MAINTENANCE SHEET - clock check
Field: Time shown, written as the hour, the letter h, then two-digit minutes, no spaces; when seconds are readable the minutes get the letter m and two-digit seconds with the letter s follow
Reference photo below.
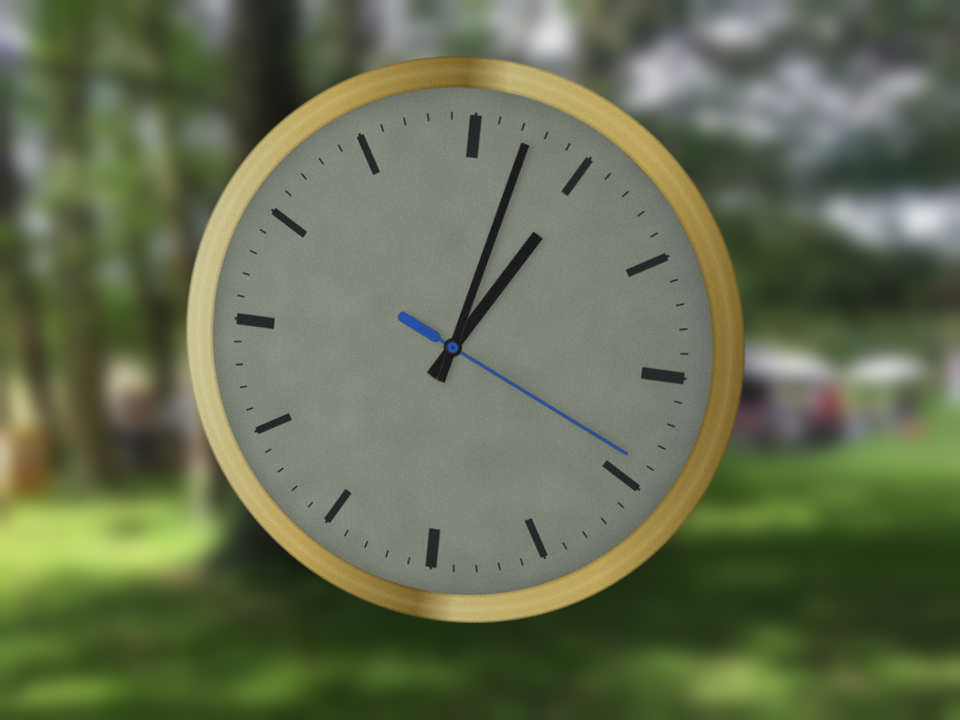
1h02m19s
